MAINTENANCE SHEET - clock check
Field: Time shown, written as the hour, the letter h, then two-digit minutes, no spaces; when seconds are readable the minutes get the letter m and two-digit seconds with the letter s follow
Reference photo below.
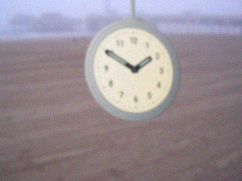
1h50
